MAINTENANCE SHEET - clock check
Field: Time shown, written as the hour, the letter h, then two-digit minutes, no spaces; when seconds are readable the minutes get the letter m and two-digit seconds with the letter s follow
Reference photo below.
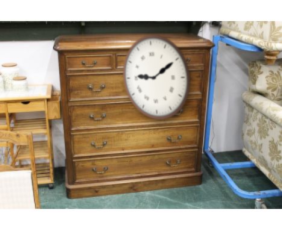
9h10
